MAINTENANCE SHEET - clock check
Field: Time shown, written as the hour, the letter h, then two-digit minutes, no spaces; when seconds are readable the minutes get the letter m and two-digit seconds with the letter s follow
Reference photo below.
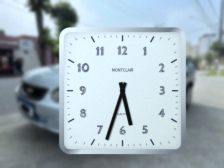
5h33
